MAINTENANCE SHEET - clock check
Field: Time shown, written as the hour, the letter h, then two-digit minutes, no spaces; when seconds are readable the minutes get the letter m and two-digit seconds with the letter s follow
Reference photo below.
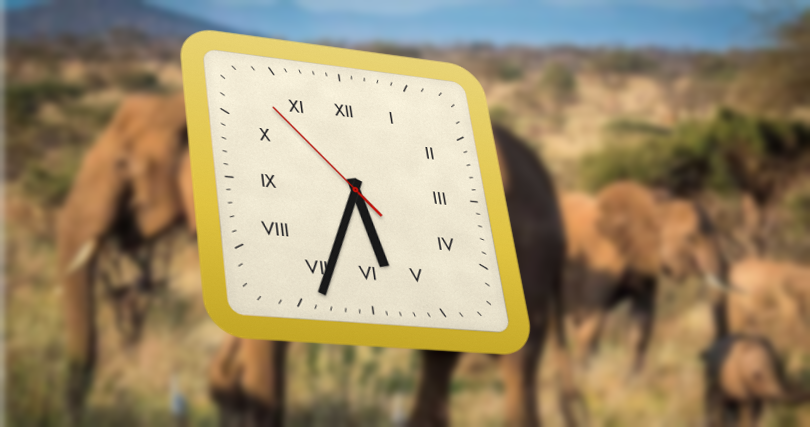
5h33m53s
